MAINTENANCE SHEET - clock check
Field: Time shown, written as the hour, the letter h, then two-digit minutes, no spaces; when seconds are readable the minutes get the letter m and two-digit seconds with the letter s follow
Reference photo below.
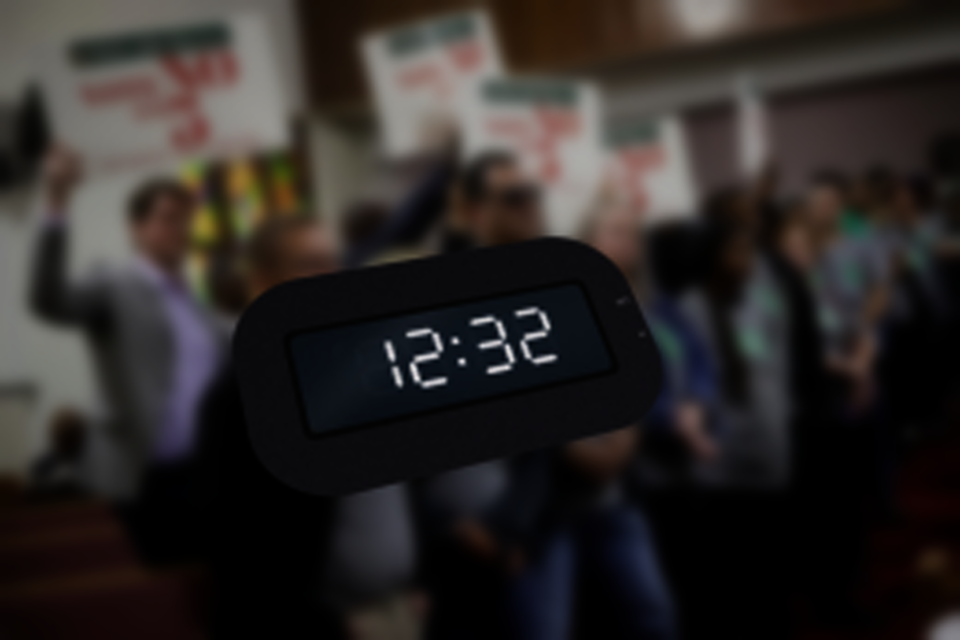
12h32
